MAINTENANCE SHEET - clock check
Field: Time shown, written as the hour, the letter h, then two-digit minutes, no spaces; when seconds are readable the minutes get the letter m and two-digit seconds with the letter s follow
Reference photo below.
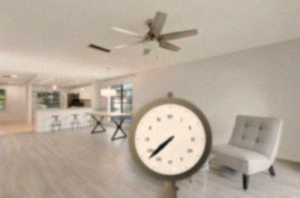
7h38
